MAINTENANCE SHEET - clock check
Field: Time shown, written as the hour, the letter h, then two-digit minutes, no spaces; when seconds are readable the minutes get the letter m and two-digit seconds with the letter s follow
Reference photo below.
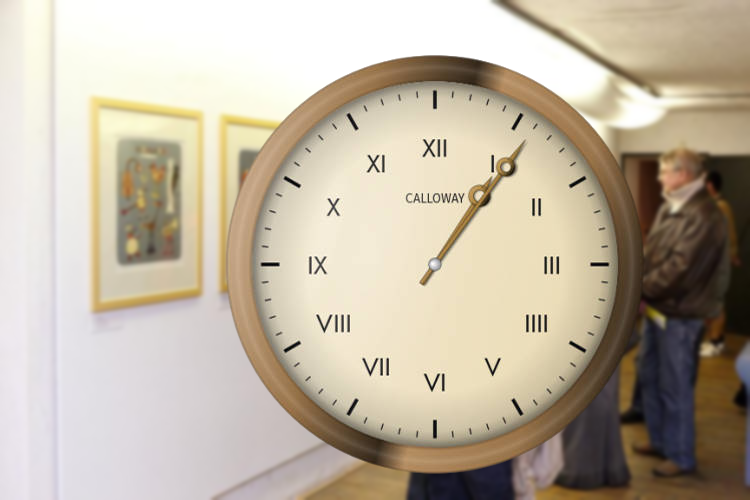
1h06
